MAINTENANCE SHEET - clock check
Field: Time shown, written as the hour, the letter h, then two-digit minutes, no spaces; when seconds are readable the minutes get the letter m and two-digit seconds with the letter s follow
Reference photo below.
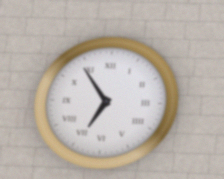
6h54
